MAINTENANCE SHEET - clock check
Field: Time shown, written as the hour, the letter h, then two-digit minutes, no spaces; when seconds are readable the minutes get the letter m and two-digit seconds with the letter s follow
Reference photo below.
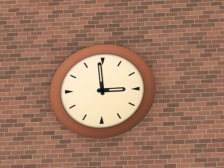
2h59
